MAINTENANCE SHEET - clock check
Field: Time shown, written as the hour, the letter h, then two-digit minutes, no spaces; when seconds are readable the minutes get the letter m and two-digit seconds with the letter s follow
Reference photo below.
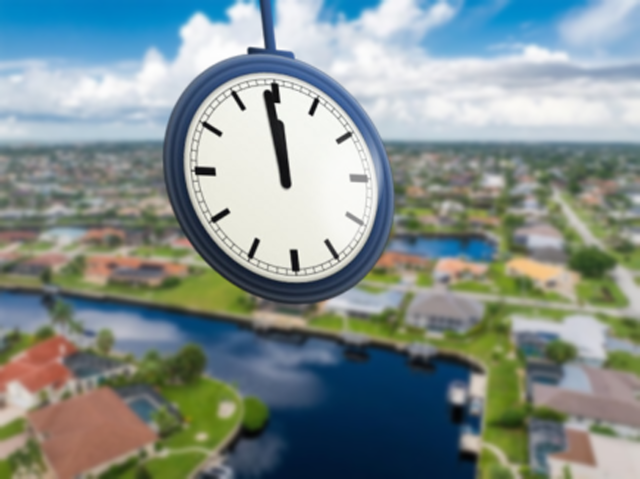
11h59
